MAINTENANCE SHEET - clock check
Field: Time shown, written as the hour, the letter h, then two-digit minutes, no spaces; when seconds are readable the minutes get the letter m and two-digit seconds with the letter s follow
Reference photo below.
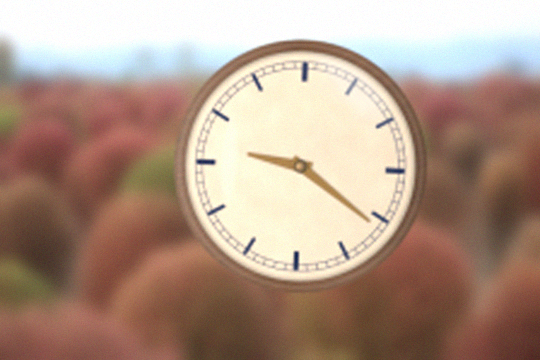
9h21
